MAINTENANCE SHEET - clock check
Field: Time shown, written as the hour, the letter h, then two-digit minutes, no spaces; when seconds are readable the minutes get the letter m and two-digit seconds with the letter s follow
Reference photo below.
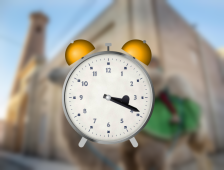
3h19
